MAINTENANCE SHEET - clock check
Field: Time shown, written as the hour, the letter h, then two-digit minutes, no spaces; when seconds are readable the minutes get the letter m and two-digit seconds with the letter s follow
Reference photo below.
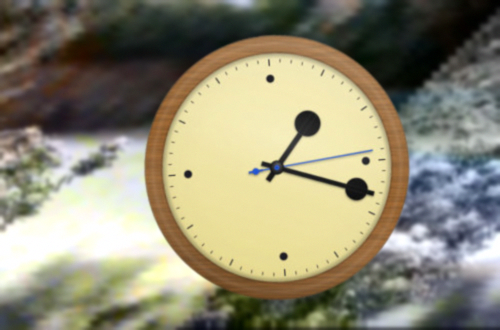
1h18m14s
